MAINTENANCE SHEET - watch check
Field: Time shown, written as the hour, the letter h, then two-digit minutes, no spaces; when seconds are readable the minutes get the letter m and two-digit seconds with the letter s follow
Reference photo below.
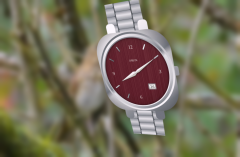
8h10
